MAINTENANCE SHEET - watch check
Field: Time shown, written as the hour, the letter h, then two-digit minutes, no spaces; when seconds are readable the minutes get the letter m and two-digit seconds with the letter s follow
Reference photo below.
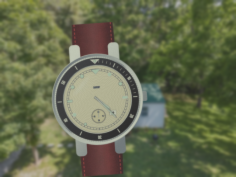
4h23
